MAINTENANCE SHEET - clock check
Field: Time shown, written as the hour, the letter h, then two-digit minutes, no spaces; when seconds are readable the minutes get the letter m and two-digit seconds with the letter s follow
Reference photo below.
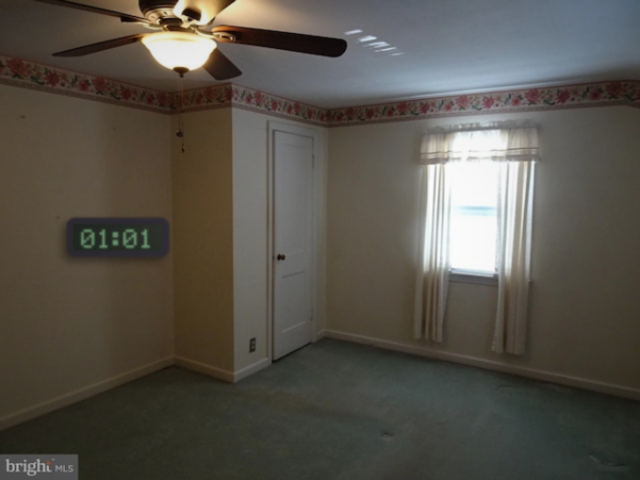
1h01
